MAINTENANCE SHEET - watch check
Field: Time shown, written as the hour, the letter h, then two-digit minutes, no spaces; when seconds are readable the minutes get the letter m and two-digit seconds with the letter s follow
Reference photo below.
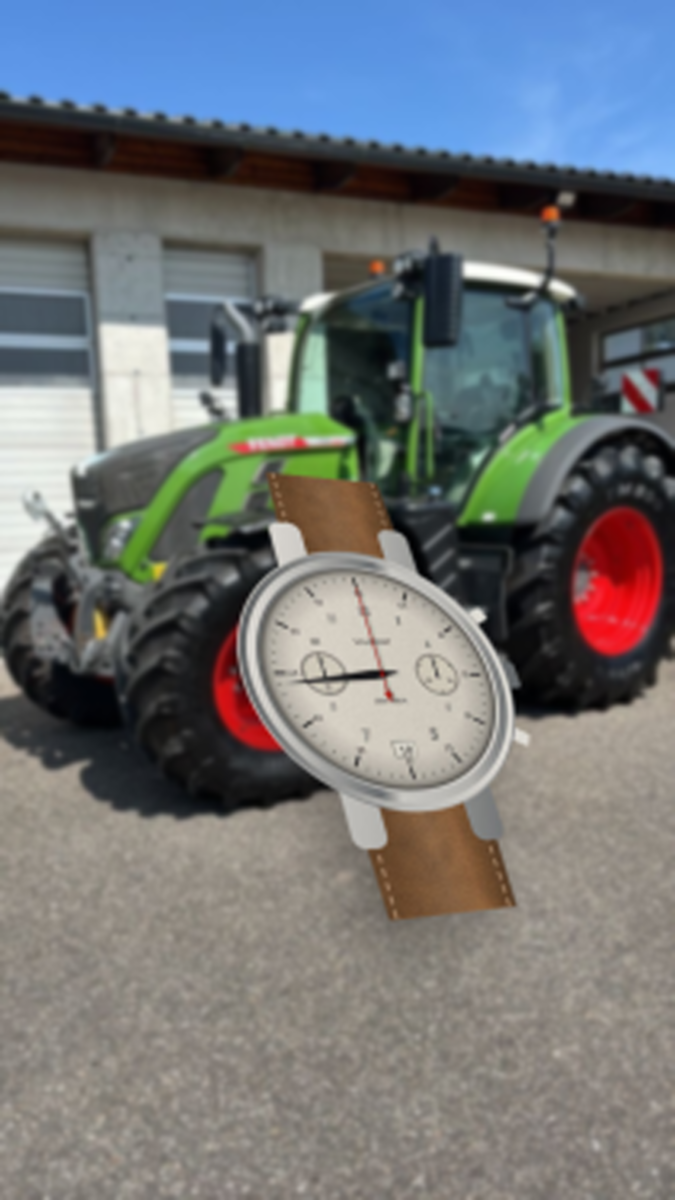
8h44
